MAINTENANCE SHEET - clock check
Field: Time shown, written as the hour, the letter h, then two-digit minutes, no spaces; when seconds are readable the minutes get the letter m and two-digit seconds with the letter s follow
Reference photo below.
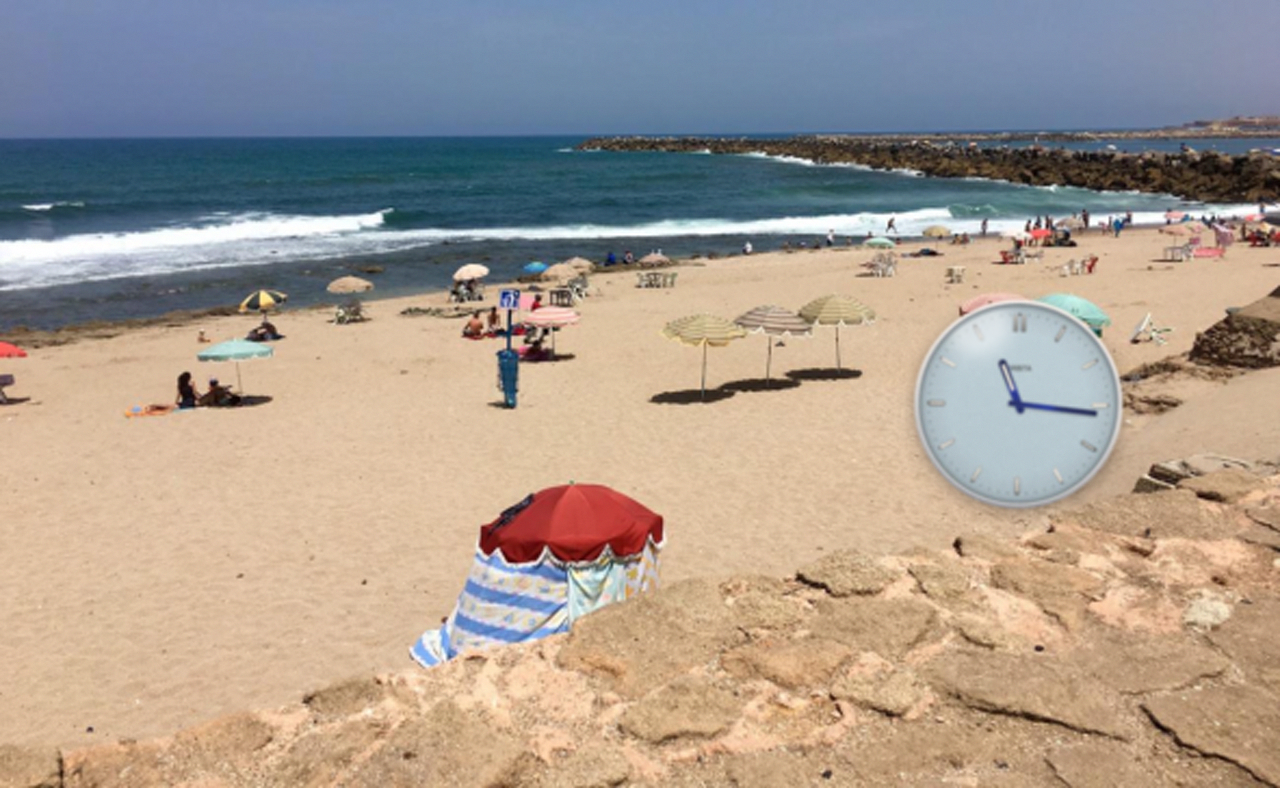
11h16
